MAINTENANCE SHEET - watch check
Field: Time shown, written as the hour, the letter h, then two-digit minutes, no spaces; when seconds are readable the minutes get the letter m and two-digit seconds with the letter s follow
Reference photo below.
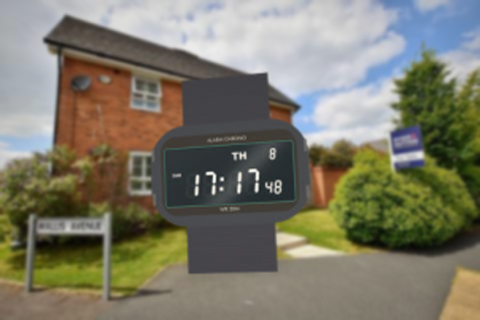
17h17m48s
